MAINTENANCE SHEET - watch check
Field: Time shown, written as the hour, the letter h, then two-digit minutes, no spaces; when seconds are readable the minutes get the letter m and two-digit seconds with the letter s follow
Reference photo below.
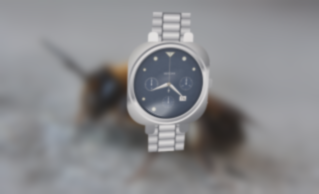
8h22
